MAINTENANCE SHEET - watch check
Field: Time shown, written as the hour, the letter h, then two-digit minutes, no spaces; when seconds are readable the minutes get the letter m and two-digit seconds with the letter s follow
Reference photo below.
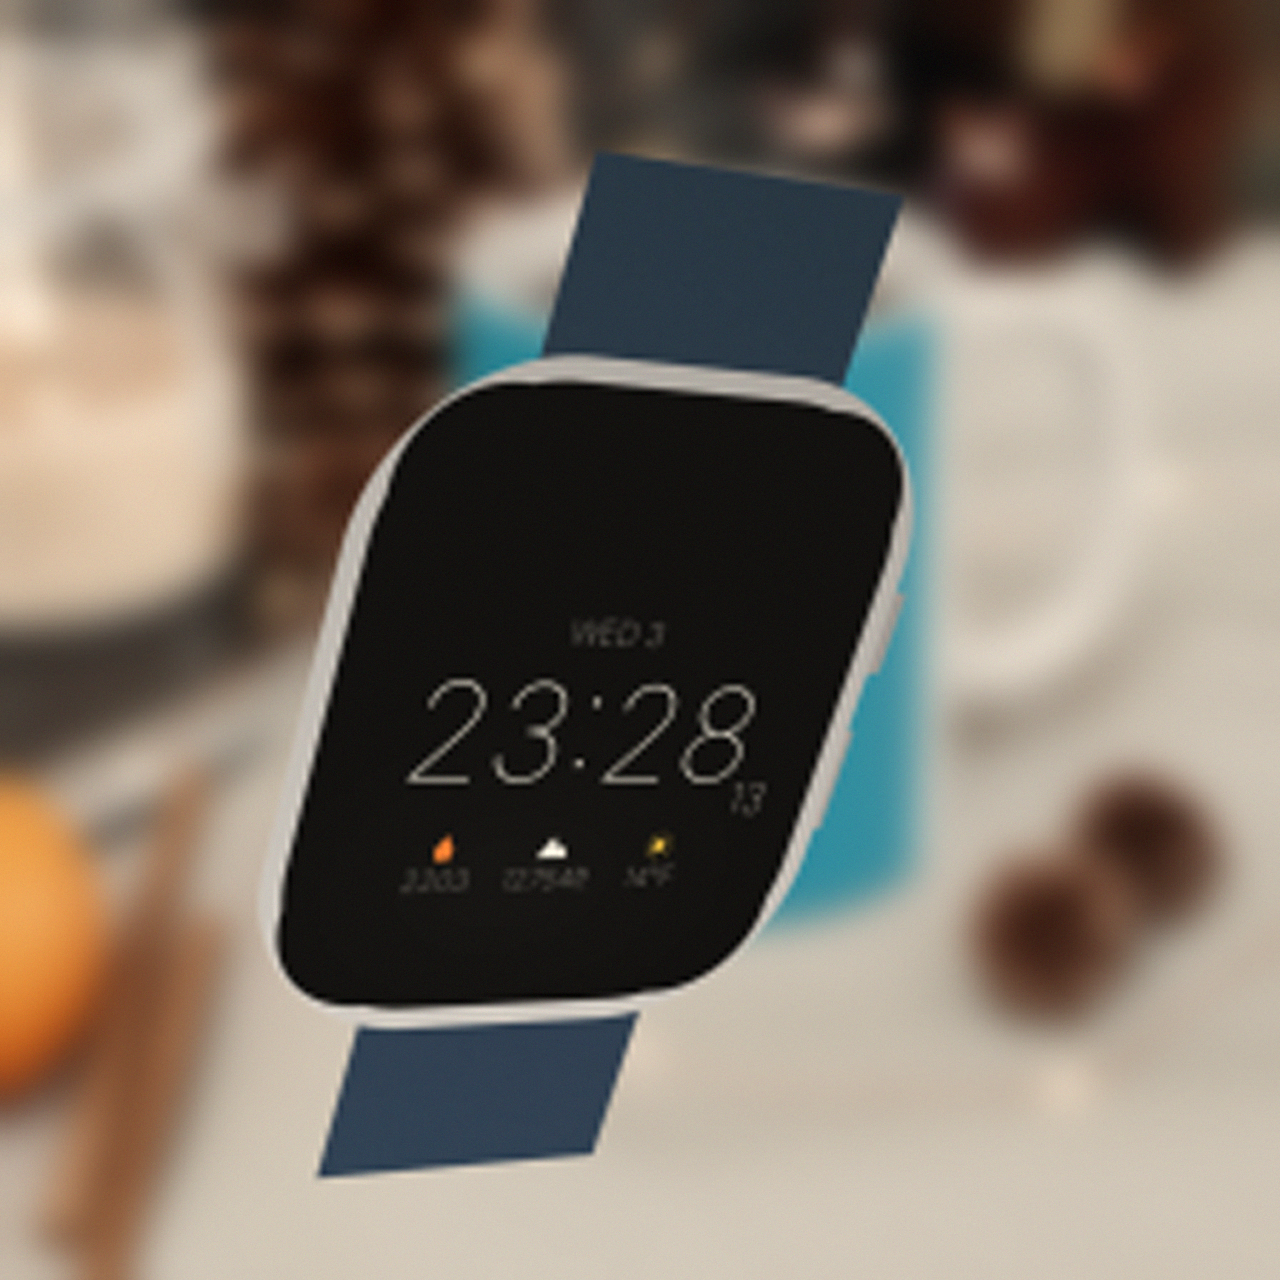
23h28m13s
